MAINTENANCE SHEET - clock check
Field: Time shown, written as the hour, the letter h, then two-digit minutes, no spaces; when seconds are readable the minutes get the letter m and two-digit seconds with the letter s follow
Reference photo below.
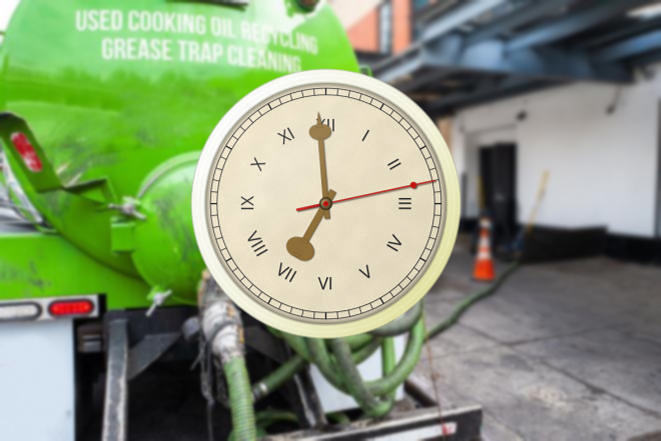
6h59m13s
